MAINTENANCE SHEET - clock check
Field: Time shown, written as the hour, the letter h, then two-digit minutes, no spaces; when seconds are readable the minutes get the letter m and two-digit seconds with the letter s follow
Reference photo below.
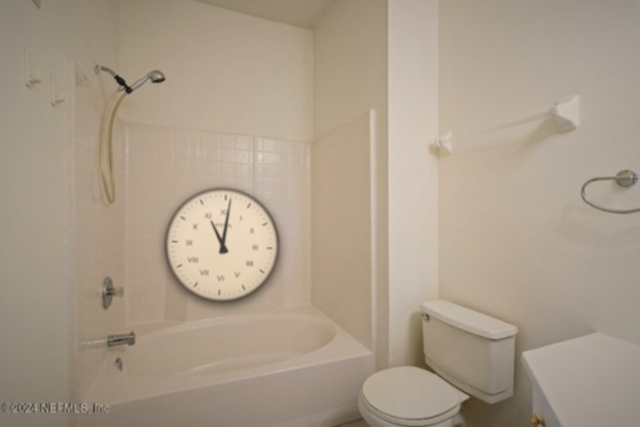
11h01
